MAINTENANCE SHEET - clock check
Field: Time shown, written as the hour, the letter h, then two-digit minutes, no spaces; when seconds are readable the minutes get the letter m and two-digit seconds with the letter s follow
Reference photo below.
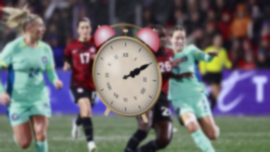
2h10
